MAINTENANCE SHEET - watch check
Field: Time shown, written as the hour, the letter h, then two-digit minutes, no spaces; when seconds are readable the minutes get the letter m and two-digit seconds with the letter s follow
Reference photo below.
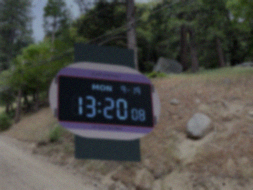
13h20m08s
